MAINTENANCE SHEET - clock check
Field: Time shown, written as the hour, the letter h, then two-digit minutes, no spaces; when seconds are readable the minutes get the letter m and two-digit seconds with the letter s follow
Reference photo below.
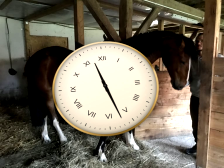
11h27
